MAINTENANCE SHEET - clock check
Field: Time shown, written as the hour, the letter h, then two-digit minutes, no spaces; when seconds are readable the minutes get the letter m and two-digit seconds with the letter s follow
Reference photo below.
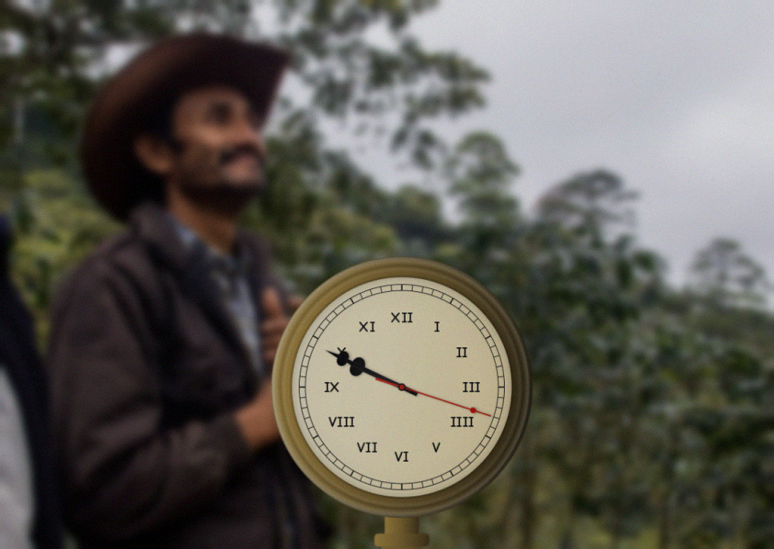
9h49m18s
